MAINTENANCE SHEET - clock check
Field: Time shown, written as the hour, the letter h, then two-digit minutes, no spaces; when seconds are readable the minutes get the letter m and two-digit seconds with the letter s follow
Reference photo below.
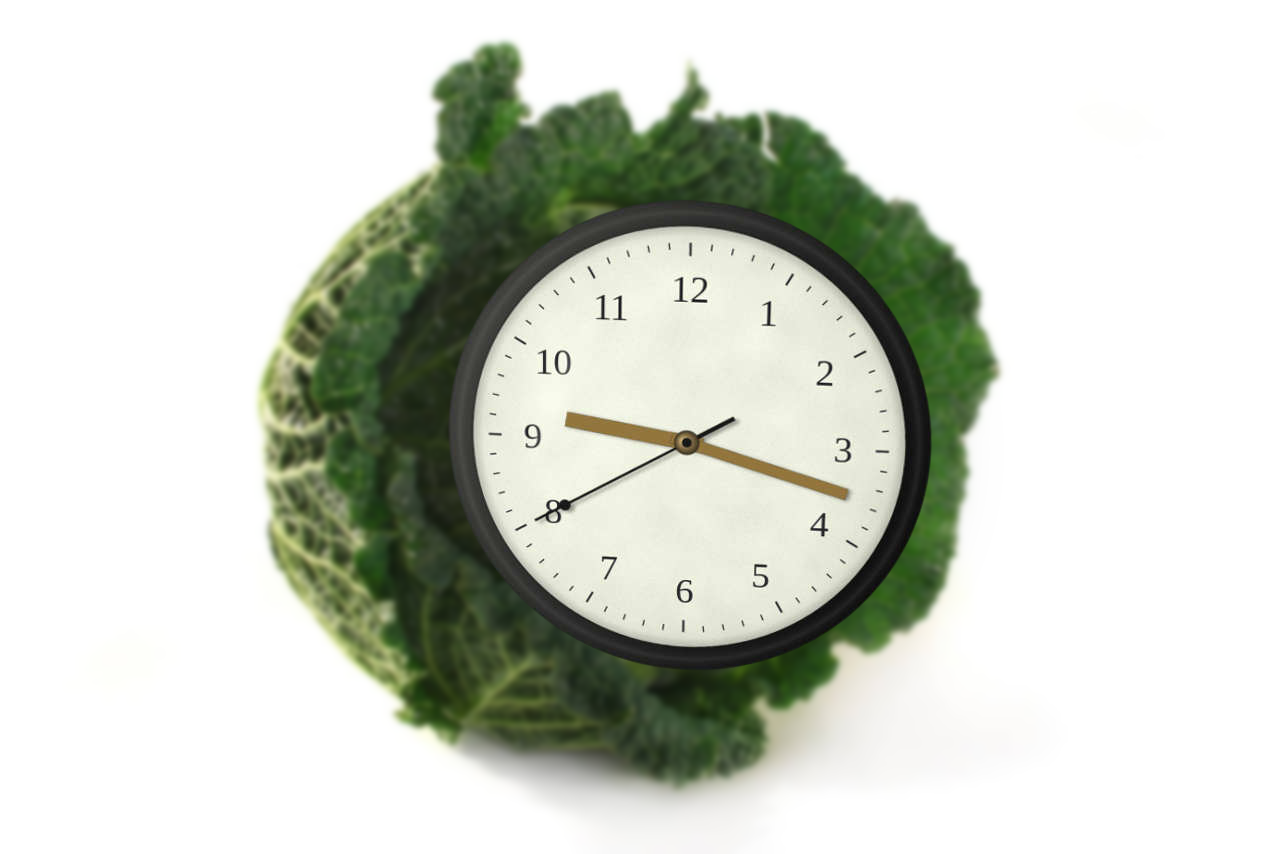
9h17m40s
